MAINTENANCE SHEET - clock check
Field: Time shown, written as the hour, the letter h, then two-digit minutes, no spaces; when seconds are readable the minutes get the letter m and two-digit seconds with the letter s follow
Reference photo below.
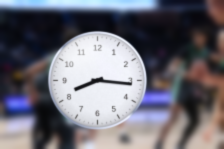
8h16
